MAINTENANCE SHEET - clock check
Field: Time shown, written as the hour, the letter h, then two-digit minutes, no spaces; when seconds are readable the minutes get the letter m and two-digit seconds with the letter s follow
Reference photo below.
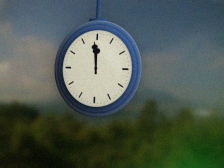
11h59
